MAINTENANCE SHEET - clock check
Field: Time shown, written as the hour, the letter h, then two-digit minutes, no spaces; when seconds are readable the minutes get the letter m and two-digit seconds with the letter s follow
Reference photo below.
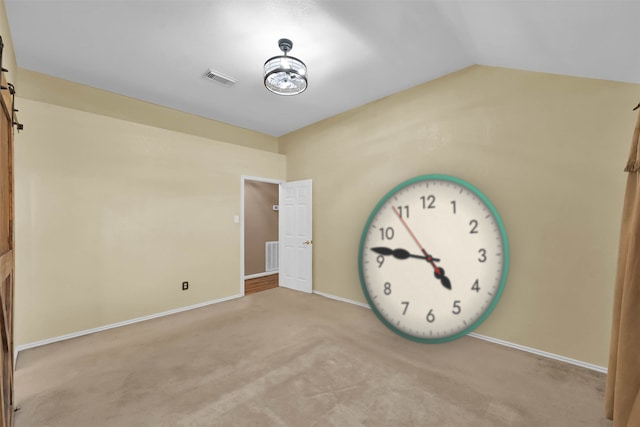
4h46m54s
